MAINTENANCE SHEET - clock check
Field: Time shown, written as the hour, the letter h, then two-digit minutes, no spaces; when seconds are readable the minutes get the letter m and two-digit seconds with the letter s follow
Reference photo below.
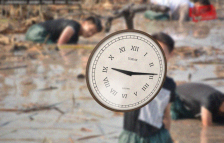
9h14
